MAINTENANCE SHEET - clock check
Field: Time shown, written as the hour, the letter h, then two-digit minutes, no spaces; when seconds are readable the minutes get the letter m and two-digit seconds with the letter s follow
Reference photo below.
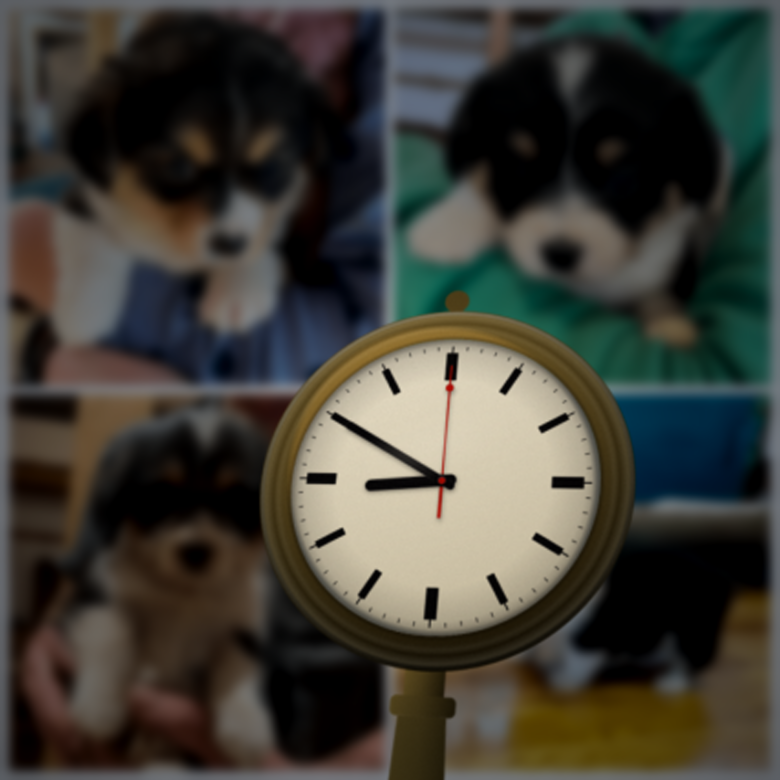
8h50m00s
